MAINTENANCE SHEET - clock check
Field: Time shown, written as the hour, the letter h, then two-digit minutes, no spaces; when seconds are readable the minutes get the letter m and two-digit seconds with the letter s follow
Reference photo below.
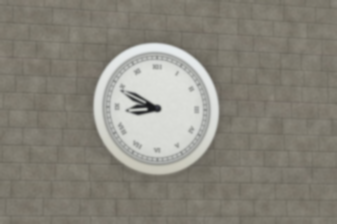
8h49
